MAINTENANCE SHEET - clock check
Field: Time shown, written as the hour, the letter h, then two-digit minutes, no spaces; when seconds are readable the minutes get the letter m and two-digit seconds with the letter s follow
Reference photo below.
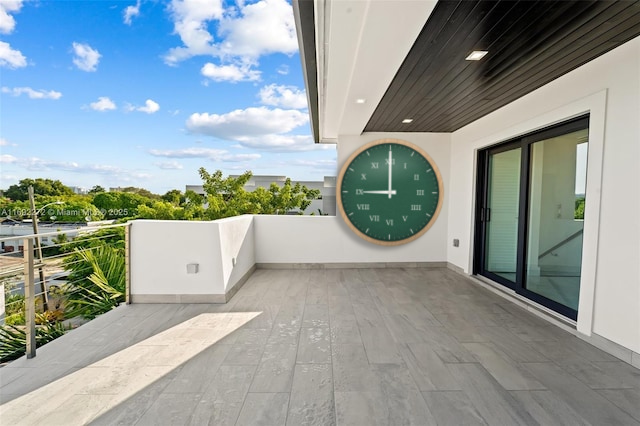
9h00
